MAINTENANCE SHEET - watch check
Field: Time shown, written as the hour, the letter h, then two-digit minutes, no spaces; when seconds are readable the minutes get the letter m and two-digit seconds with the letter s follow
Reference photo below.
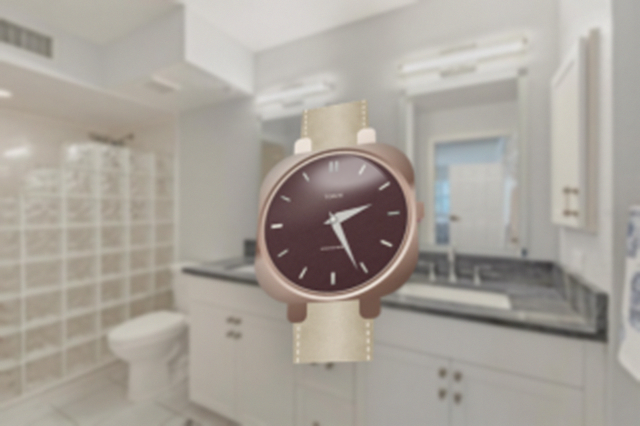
2h26
